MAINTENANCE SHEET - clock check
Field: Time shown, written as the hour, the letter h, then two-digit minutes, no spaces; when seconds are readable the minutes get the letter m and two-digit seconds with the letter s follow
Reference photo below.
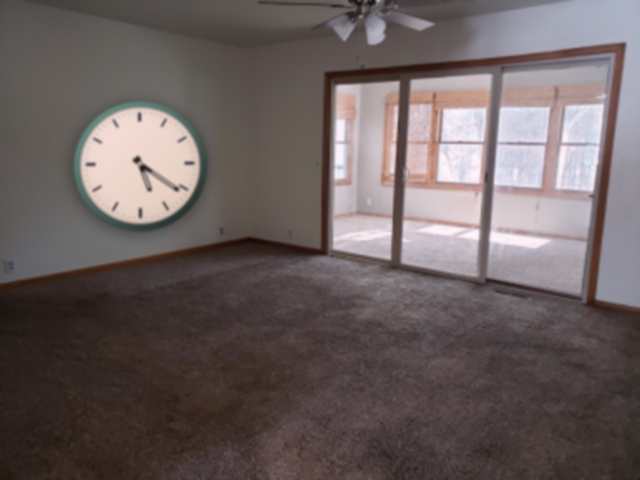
5h21
